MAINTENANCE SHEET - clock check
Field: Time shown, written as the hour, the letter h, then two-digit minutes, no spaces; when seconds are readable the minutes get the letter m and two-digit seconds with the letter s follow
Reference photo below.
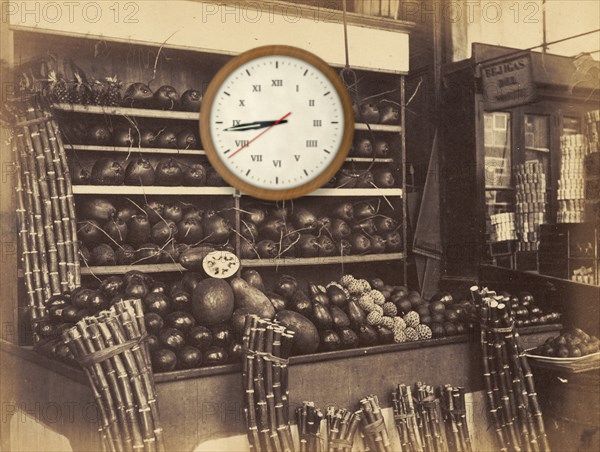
8h43m39s
